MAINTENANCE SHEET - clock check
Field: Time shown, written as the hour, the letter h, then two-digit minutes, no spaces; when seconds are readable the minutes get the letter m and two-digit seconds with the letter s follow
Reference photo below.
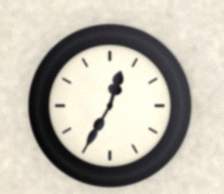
12h35
